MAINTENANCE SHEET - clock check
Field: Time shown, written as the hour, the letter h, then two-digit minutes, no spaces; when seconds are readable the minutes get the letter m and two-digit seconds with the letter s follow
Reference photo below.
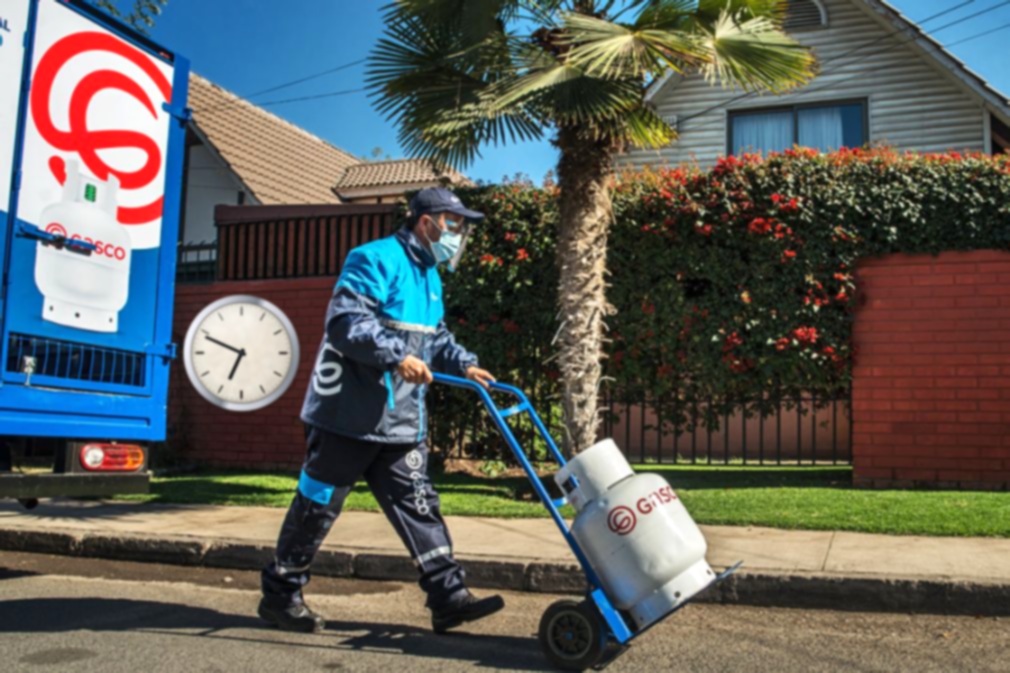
6h49
